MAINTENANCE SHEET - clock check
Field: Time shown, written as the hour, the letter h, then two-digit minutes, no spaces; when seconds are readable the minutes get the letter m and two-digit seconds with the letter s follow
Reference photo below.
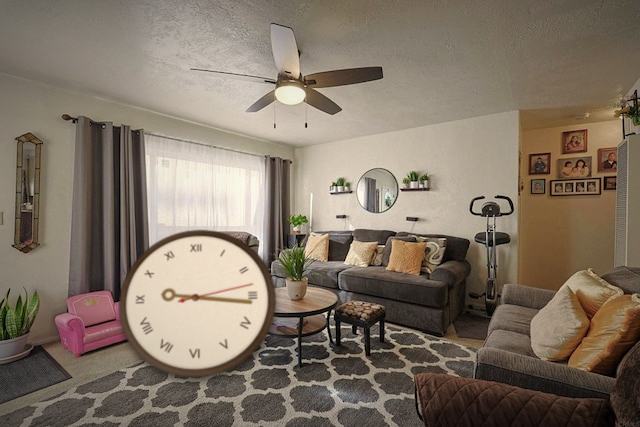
9h16m13s
